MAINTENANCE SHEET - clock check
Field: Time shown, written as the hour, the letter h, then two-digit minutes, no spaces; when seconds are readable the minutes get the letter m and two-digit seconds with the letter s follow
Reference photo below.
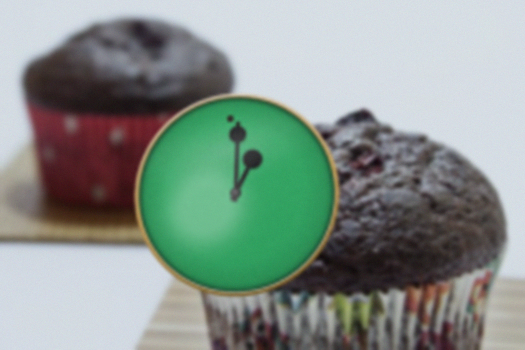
1h01
